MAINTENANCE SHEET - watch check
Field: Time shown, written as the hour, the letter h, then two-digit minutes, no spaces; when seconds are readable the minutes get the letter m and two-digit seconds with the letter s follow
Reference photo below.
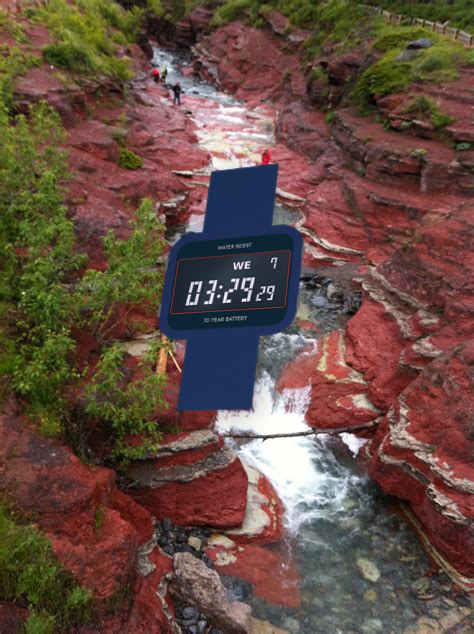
3h29m29s
